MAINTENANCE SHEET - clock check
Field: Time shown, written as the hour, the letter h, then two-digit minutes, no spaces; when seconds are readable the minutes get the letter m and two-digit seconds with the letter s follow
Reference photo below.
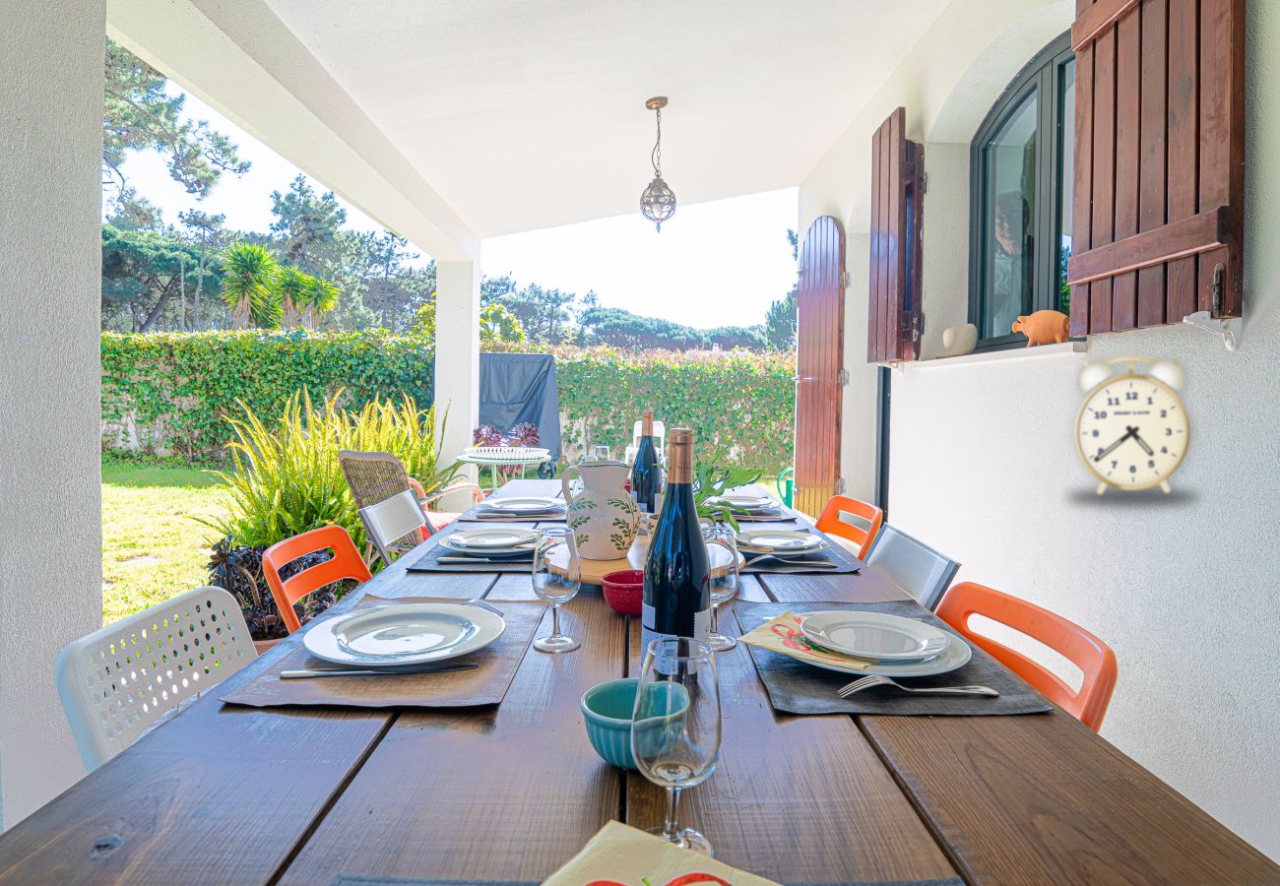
4h39
